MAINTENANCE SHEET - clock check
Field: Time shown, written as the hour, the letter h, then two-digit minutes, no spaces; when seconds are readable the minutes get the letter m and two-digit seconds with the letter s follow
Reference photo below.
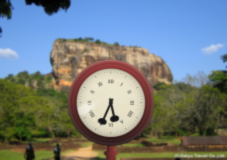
5h34
